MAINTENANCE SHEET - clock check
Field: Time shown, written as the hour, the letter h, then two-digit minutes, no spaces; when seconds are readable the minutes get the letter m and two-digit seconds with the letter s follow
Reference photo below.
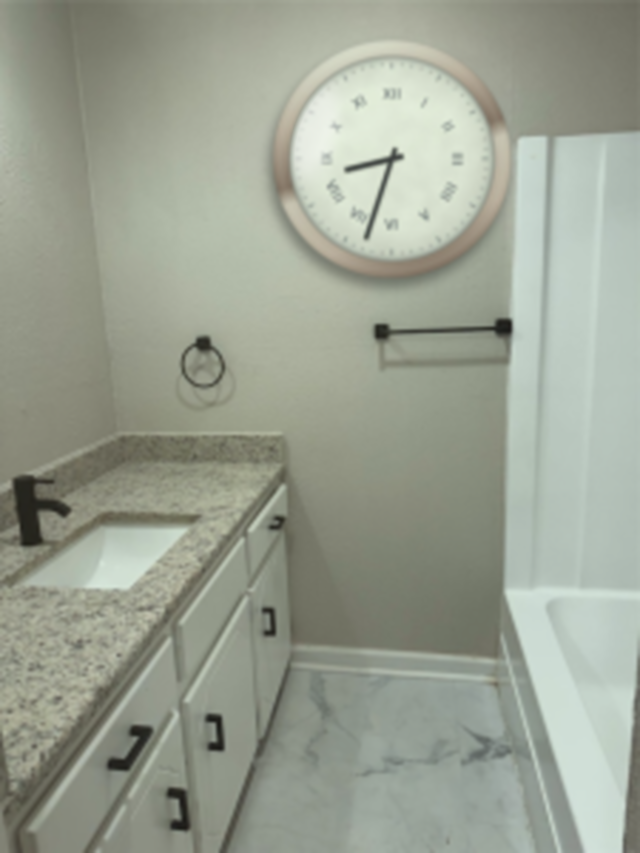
8h33
